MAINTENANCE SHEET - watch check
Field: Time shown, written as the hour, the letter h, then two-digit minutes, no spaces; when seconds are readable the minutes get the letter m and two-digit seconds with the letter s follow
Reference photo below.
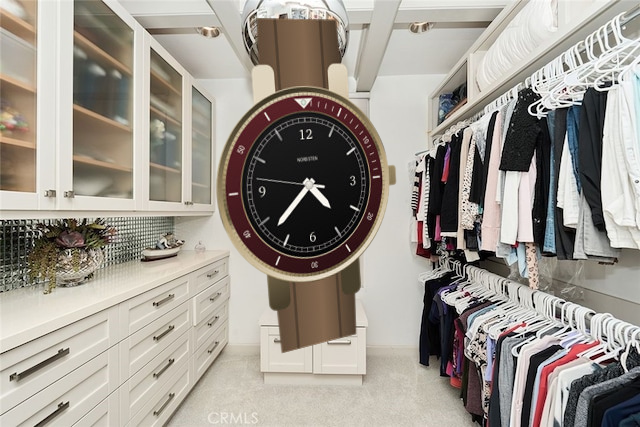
4h37m47s
